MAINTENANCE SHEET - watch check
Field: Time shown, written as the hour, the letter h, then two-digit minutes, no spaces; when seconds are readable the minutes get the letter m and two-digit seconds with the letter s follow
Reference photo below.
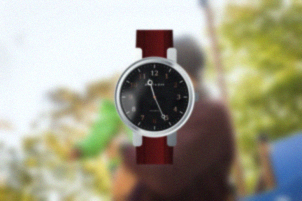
11h26
